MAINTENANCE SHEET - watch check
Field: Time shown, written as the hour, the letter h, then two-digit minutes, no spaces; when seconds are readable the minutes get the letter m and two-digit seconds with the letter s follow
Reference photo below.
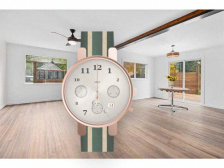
6h26
